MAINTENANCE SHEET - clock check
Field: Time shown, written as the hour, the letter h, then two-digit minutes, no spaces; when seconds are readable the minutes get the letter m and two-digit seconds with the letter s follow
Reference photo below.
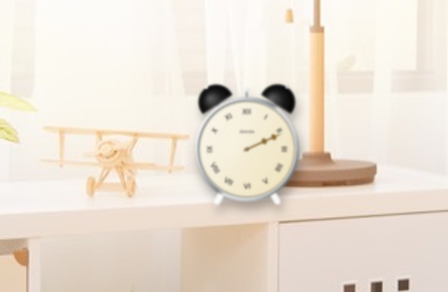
2h11
